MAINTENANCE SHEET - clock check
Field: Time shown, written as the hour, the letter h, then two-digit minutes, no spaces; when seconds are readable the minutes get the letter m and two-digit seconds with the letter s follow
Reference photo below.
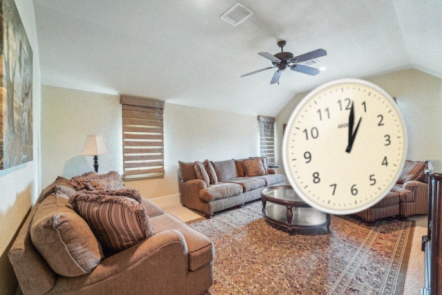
1h02
